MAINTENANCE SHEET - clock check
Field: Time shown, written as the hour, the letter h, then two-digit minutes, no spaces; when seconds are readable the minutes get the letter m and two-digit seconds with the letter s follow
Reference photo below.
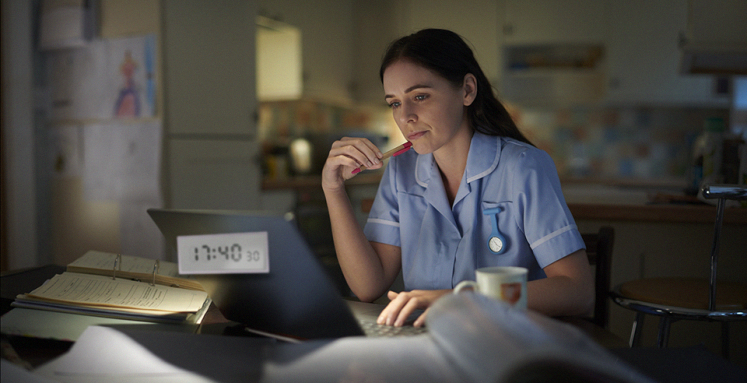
17h40
